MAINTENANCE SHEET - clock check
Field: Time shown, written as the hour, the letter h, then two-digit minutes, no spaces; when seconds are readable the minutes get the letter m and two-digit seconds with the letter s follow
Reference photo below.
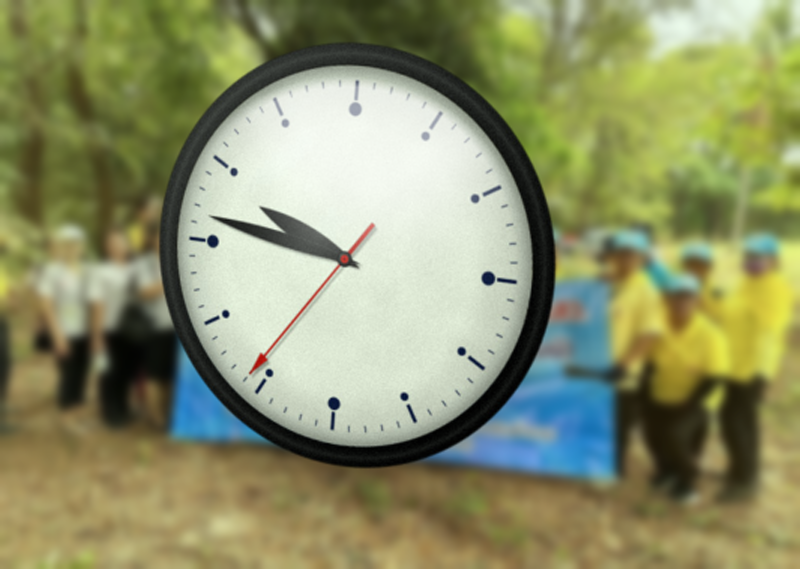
9h46m36s
